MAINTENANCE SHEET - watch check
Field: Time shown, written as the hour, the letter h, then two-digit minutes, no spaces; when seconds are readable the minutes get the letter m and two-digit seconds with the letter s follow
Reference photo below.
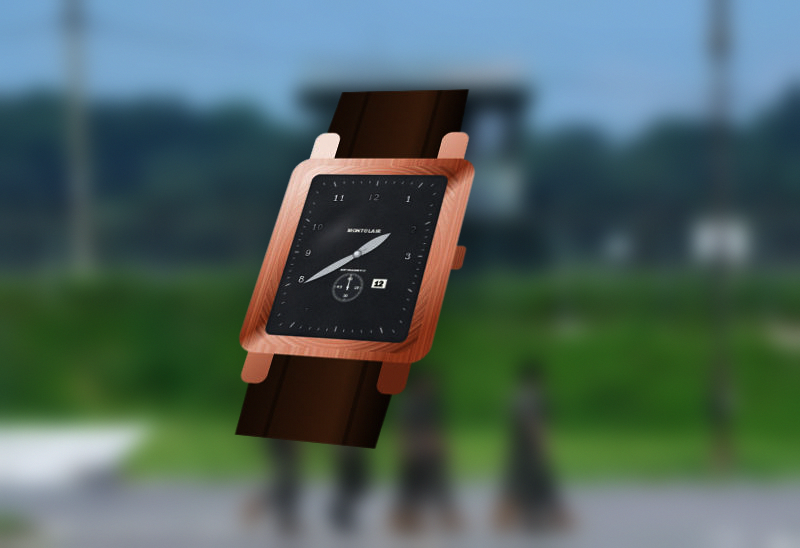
1h39
